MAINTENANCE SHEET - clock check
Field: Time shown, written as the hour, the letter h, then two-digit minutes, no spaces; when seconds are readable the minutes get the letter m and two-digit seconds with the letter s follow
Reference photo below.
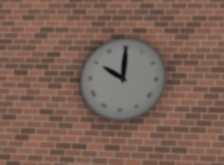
10h00
